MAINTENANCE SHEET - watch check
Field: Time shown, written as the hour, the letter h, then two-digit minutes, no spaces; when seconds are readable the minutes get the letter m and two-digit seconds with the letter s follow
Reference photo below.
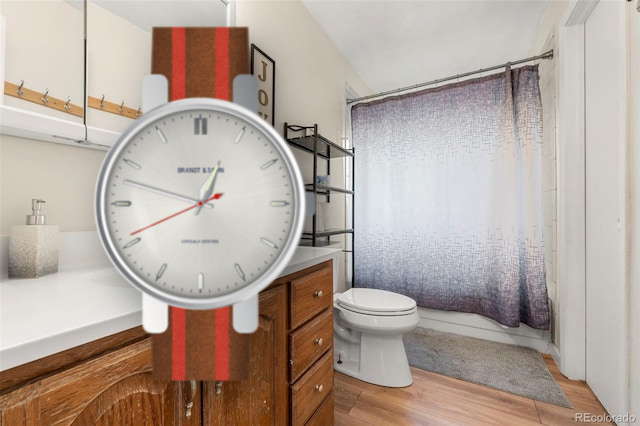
12h47m41s
